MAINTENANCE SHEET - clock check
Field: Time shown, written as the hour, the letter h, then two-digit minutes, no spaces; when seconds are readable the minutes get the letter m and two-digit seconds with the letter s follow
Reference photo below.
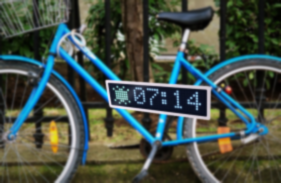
7h14
